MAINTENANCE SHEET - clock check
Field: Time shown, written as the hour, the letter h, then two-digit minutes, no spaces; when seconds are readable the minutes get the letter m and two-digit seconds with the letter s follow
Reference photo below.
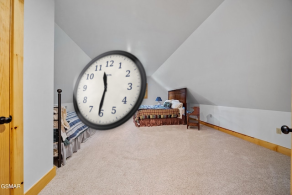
11h31
